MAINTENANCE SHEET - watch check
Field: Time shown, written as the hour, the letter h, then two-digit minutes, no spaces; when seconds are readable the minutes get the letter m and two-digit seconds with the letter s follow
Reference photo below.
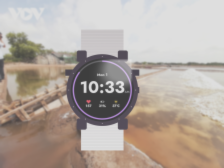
10h33
